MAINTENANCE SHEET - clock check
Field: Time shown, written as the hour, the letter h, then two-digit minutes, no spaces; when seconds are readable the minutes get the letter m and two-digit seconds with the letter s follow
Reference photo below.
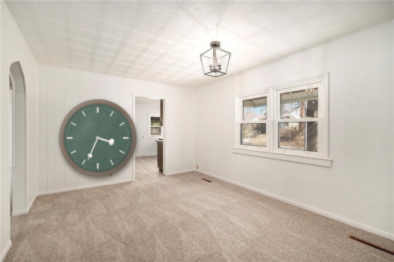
3h34
